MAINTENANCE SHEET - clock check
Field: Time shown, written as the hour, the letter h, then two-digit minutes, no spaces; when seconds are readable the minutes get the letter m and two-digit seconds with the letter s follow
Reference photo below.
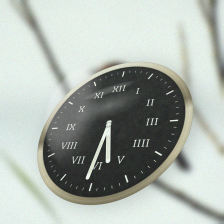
5h31
